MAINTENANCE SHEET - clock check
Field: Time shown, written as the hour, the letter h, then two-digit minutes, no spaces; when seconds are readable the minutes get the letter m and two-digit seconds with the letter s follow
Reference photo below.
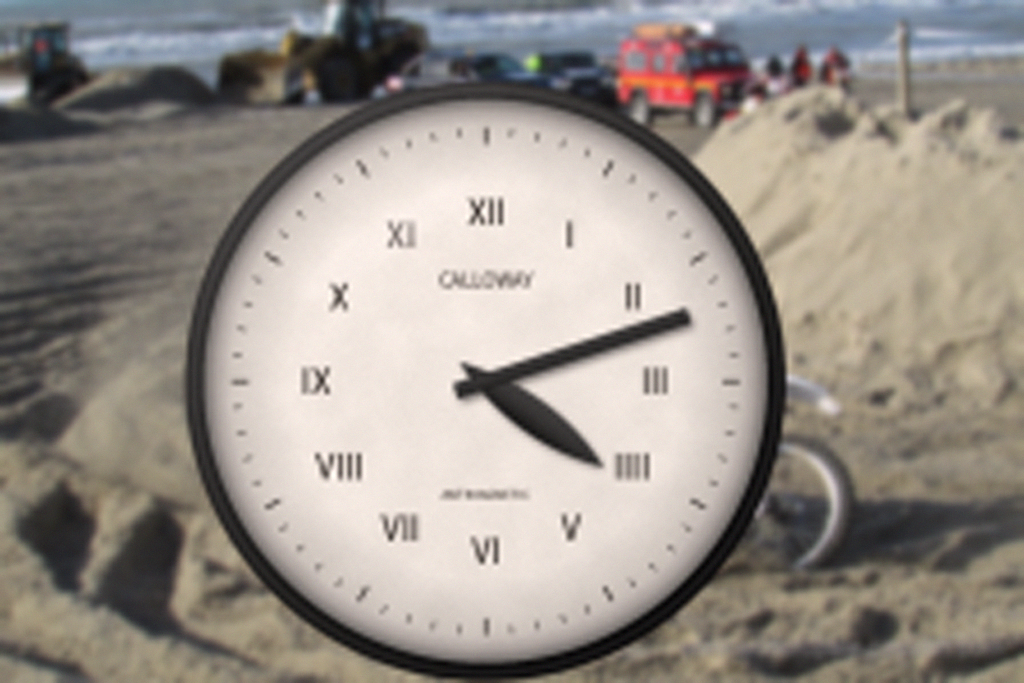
4h12
